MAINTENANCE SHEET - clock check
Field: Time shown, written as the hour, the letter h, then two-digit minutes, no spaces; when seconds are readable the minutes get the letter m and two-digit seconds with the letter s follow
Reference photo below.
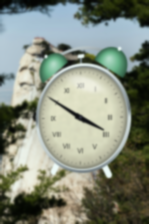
3h50
